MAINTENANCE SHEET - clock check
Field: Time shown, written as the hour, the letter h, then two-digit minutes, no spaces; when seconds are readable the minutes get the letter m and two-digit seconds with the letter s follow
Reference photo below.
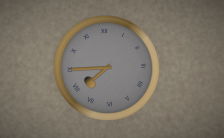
7h45
